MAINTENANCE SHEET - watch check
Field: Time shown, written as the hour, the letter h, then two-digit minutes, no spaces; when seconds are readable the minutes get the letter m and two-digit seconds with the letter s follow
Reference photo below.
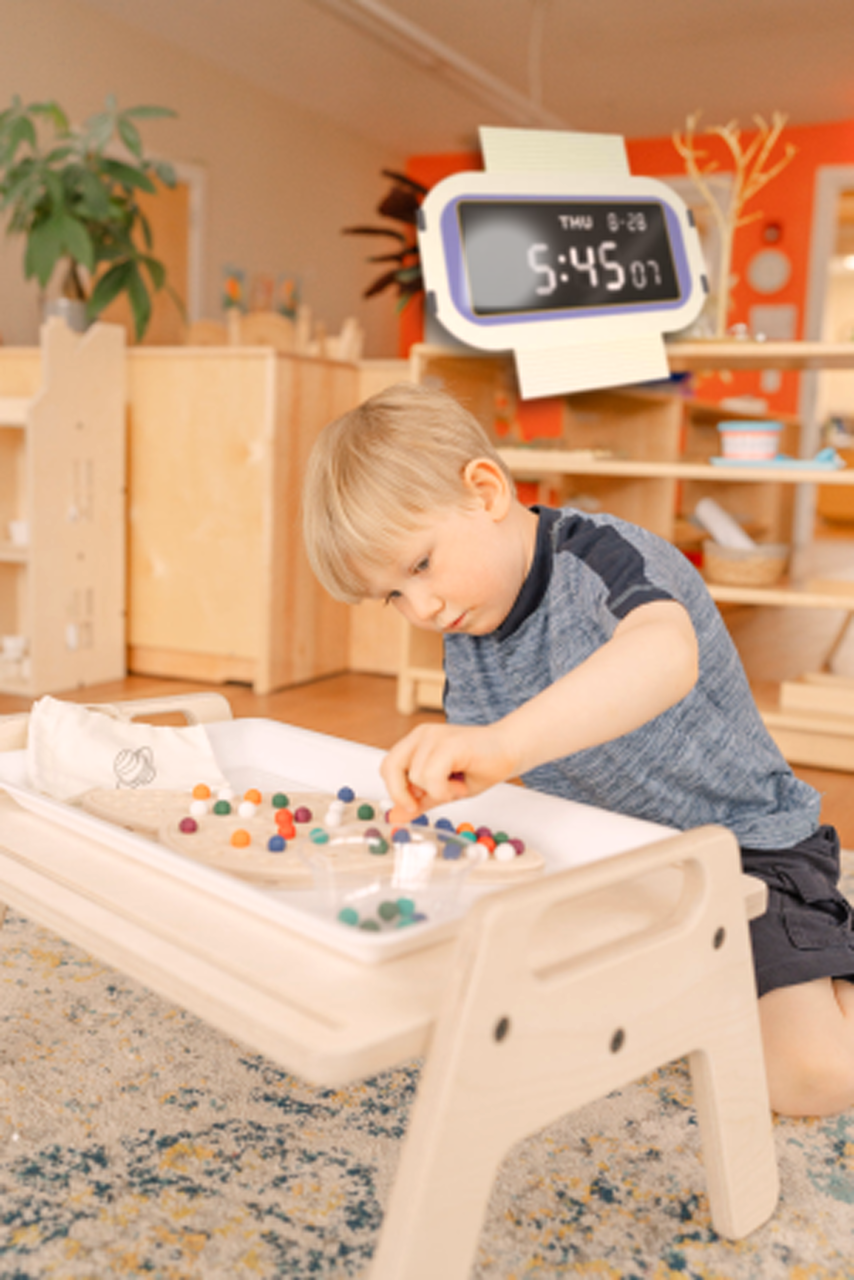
5h45m07s
